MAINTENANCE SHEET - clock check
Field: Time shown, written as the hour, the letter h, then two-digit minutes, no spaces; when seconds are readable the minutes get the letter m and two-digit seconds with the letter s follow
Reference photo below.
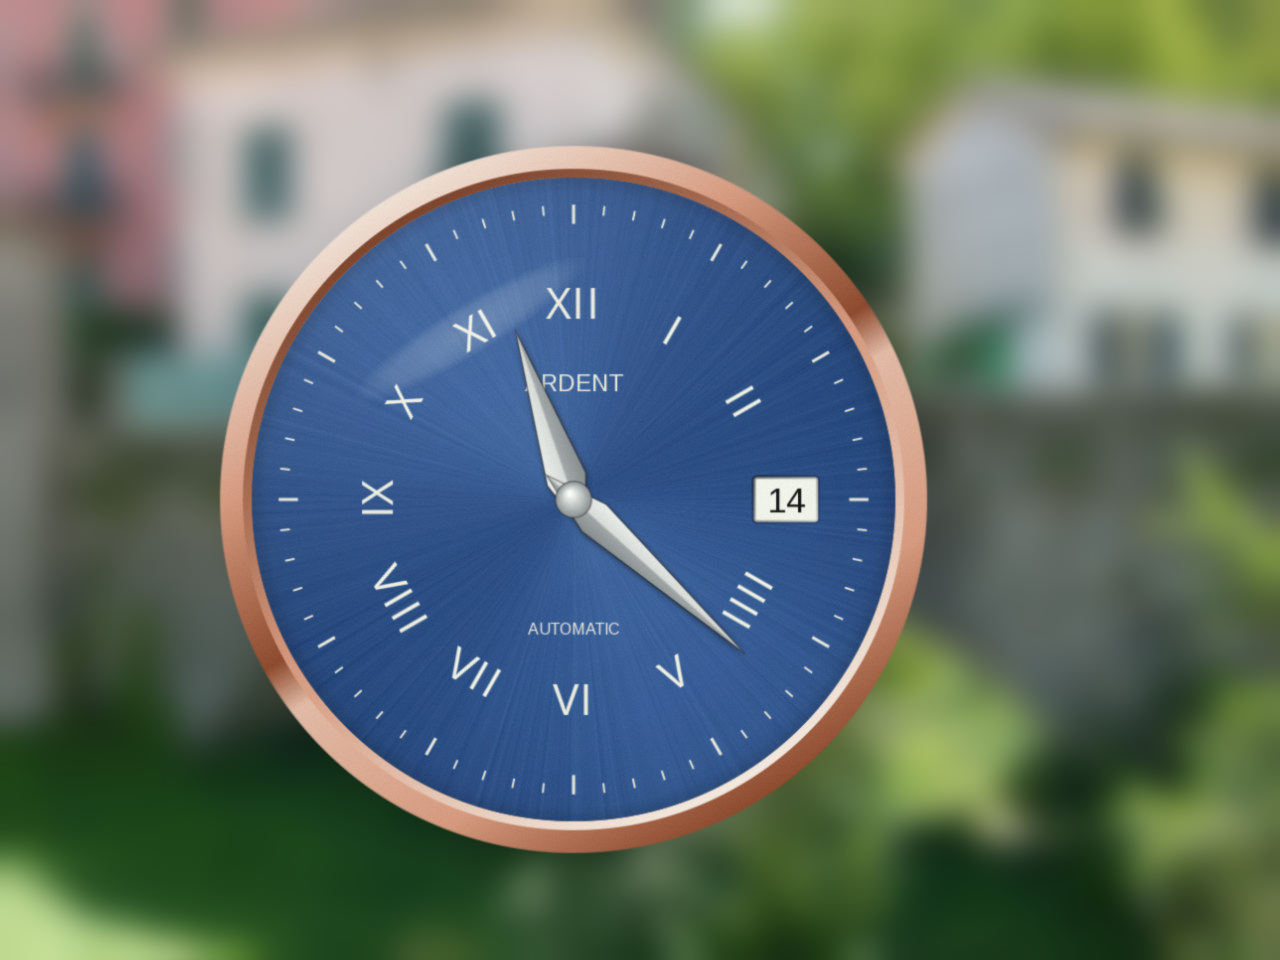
11h22
